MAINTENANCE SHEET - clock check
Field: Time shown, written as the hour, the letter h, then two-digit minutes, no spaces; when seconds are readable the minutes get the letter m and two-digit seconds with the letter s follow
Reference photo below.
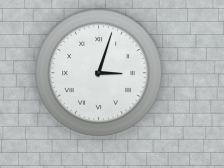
3h03
